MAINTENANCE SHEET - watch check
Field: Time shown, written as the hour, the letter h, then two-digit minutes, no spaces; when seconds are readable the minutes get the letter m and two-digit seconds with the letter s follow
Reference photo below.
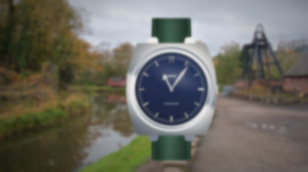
11h06
